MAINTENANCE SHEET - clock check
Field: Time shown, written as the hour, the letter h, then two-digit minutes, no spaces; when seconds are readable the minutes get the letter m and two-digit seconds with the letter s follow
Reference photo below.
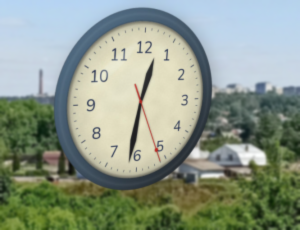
12h31m26s
